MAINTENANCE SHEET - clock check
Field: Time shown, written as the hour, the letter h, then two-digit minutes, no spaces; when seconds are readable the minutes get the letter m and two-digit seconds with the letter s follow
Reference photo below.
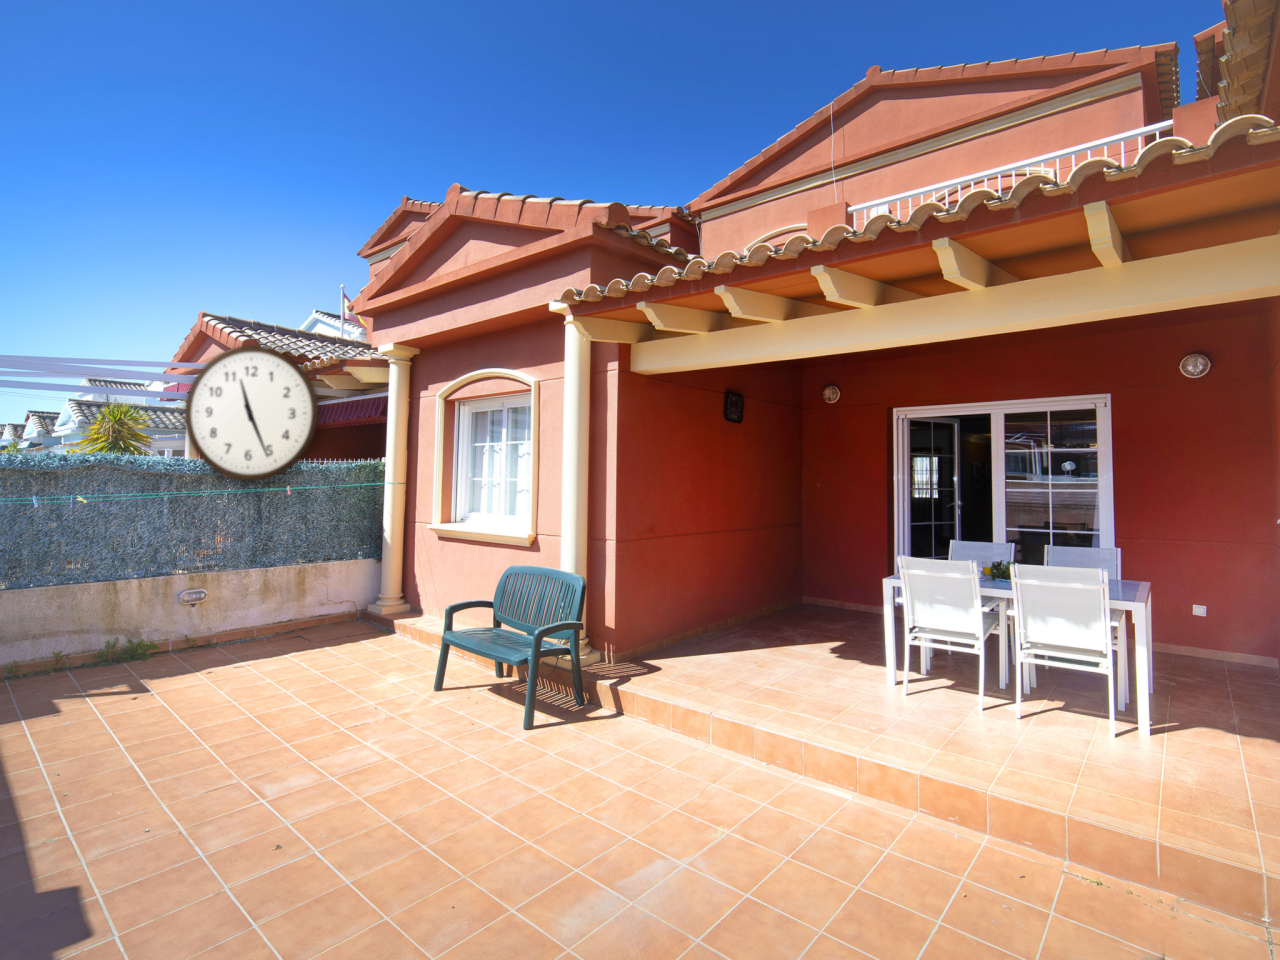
11h26
